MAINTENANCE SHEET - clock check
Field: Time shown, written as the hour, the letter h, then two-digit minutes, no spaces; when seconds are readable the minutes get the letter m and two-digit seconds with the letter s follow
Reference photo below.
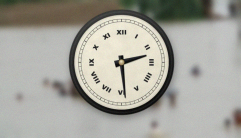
2h29
